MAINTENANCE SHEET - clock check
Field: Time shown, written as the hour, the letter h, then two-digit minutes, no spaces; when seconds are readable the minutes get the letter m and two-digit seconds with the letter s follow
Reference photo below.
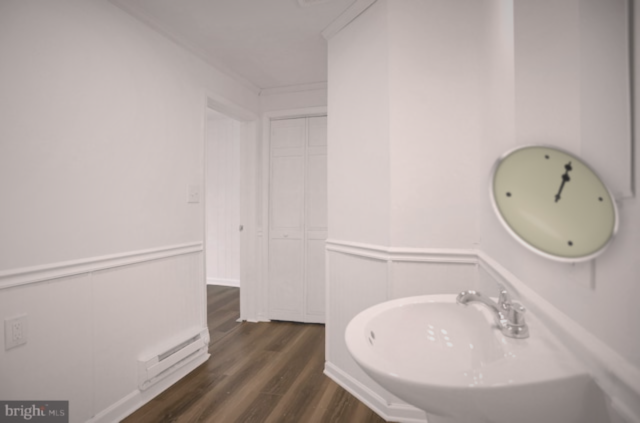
1h05
